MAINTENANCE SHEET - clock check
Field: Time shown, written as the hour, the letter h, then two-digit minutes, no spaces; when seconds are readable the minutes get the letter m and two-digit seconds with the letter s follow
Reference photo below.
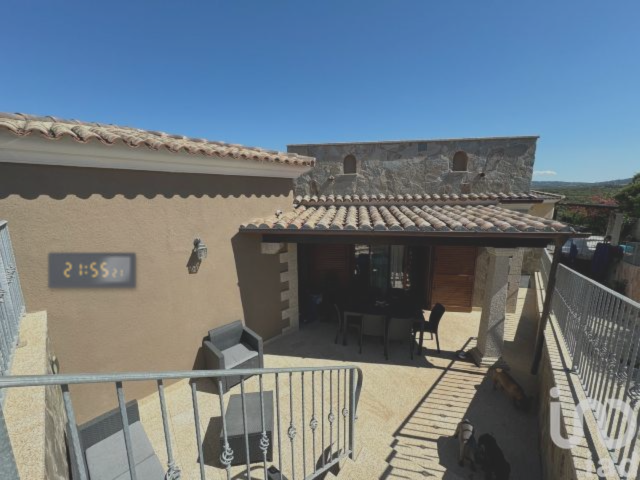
21h55
